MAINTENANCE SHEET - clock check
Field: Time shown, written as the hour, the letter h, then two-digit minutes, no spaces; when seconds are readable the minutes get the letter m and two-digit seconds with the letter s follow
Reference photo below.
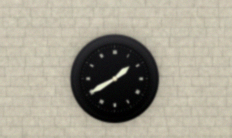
1h40
